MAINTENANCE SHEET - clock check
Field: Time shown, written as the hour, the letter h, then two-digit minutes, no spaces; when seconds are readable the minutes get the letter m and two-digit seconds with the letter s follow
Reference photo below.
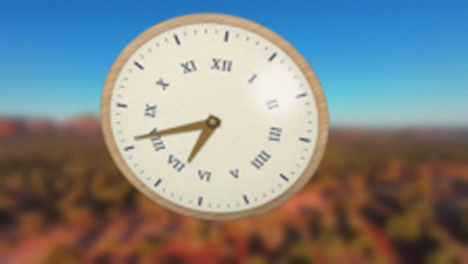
6h41
